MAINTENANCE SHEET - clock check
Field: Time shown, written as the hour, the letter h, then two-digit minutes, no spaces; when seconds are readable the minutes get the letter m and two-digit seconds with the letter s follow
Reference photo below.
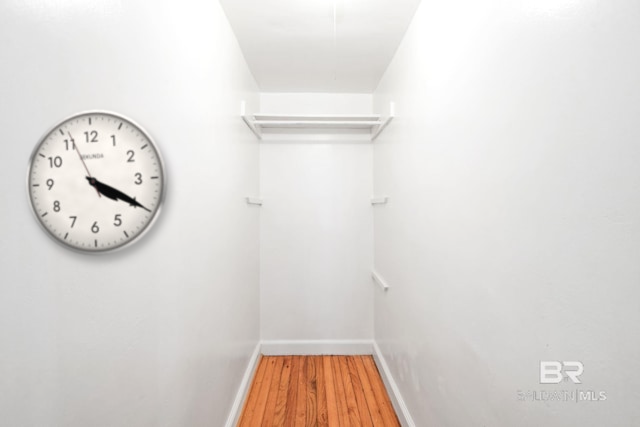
4h19m56s
